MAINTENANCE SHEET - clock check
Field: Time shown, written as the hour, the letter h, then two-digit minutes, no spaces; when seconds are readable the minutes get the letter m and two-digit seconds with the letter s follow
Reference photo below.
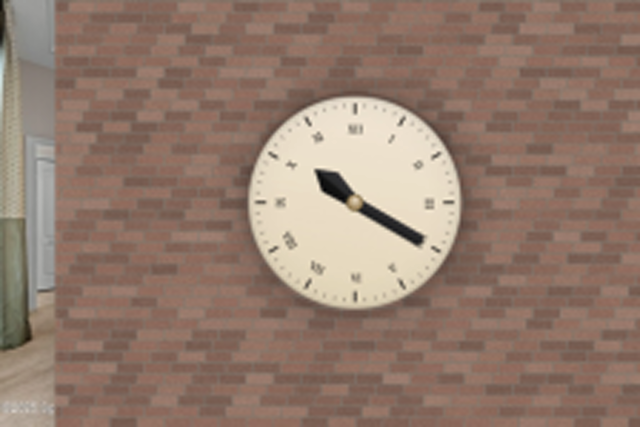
10h20
